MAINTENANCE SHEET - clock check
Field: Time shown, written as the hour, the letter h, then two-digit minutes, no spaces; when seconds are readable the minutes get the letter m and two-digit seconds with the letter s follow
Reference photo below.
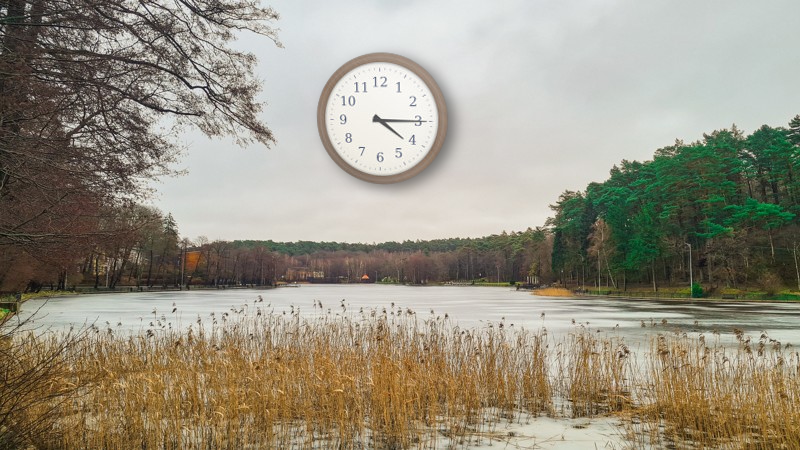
4h15
